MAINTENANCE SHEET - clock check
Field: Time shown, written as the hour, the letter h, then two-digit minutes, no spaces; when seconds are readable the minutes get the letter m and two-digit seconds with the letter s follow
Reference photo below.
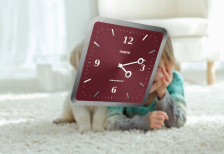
4h12
